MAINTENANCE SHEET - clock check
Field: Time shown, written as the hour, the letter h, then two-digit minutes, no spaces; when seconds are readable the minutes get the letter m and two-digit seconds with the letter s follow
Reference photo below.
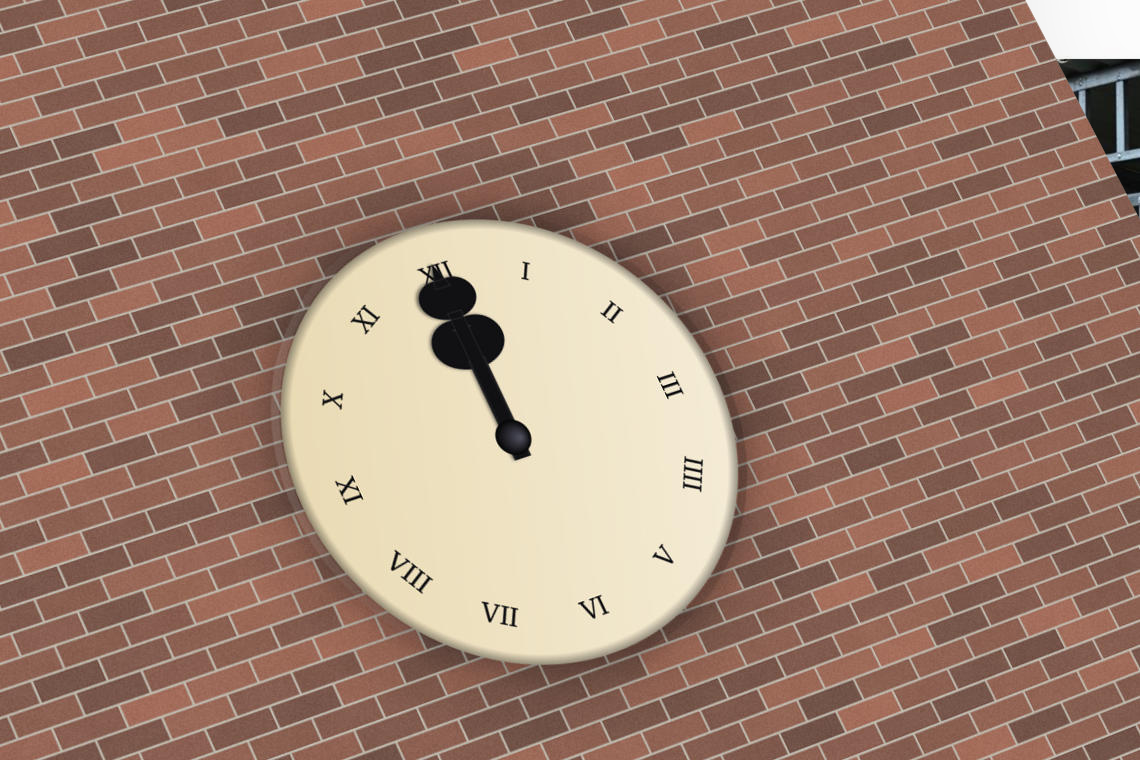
12h00
